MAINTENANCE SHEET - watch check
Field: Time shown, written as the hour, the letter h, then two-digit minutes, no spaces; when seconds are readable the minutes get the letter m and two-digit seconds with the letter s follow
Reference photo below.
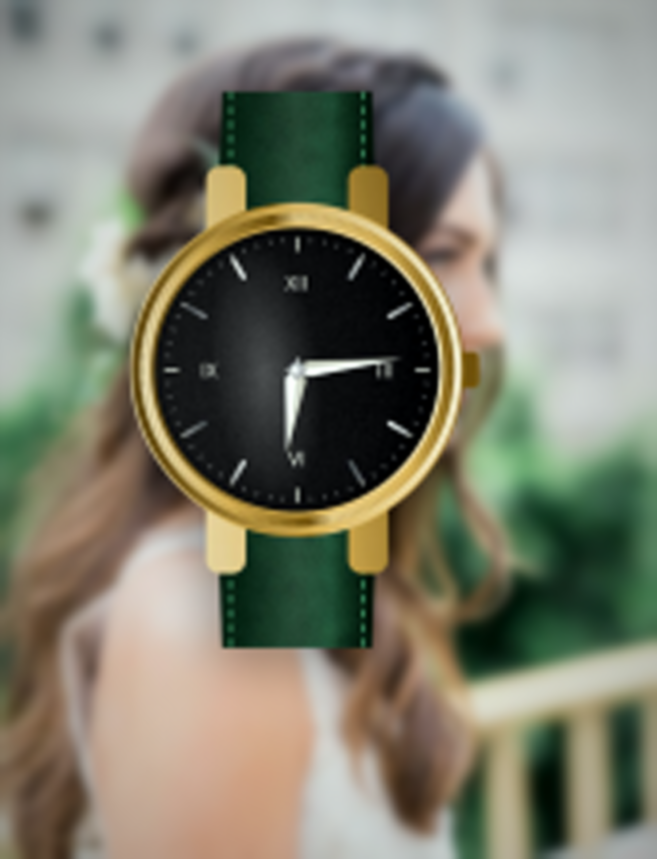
6h14
